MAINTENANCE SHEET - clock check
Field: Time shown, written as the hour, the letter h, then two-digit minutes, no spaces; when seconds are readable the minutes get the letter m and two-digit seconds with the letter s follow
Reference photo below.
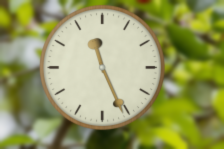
11h26
